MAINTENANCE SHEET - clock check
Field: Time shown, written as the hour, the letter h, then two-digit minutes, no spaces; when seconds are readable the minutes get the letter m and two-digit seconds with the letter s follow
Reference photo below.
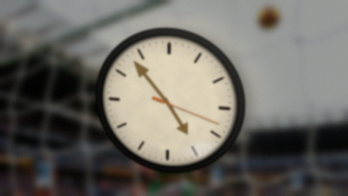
4h53m18s
